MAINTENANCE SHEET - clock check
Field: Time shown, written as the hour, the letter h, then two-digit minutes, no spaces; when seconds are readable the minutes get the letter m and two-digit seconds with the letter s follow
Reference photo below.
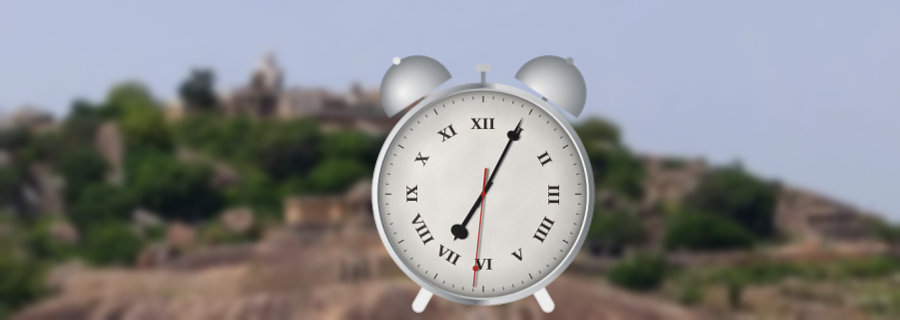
7h04m31s
